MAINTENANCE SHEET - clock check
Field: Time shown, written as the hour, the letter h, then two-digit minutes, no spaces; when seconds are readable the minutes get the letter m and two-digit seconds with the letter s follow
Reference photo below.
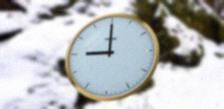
9h00
